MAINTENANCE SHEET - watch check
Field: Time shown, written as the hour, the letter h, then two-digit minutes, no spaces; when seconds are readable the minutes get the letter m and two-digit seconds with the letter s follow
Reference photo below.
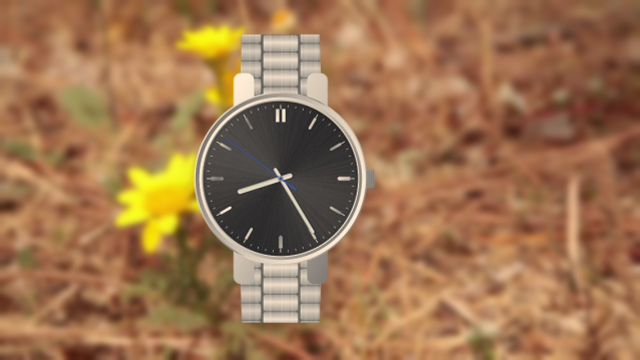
8h24m51s
